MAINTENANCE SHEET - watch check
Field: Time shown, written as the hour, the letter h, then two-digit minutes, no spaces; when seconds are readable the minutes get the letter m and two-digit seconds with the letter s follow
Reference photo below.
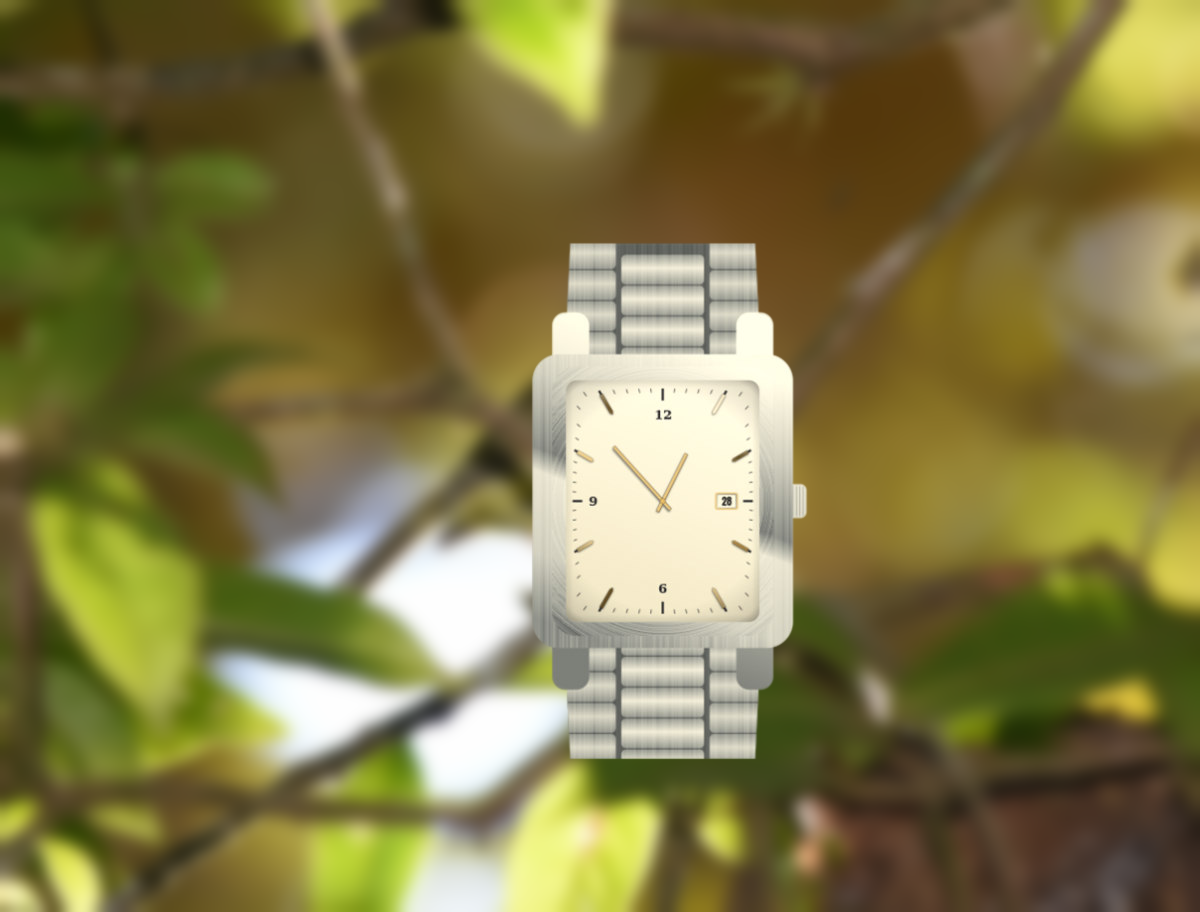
12h53
